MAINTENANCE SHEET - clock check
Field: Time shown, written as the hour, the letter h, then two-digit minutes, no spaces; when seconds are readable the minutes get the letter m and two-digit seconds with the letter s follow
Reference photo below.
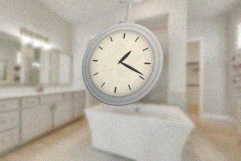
1h19
